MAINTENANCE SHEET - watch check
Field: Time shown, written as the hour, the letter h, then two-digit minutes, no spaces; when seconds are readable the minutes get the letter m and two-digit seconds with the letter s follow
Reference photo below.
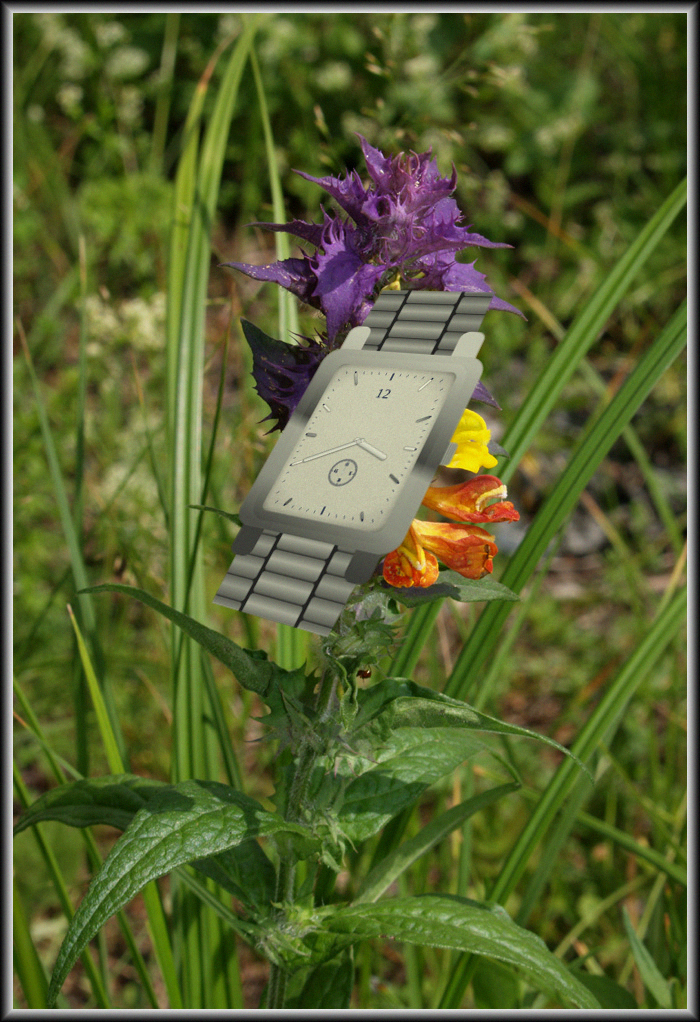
3h40
